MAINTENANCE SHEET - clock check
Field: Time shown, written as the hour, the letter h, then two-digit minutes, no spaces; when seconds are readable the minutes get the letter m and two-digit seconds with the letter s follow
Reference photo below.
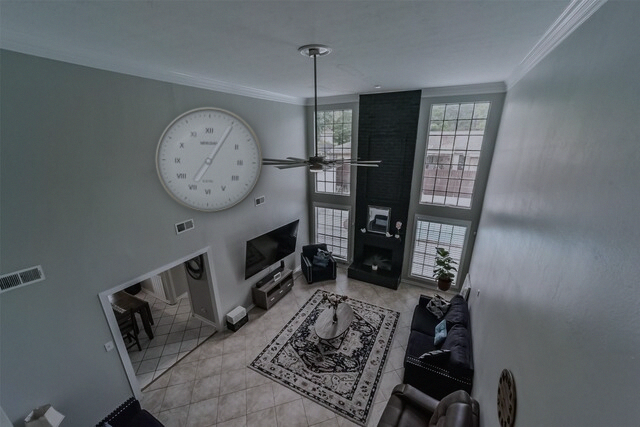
7h05
